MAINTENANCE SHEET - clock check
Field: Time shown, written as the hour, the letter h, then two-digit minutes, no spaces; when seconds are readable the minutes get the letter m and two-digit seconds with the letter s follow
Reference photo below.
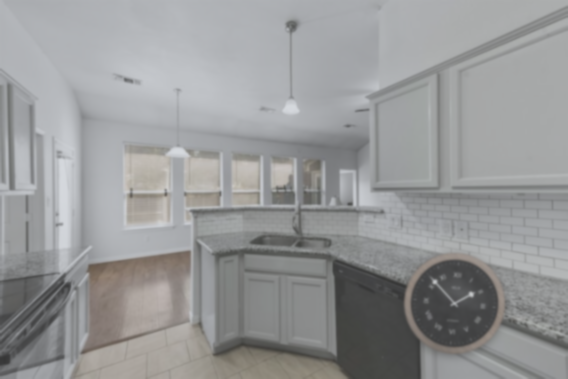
1h52
